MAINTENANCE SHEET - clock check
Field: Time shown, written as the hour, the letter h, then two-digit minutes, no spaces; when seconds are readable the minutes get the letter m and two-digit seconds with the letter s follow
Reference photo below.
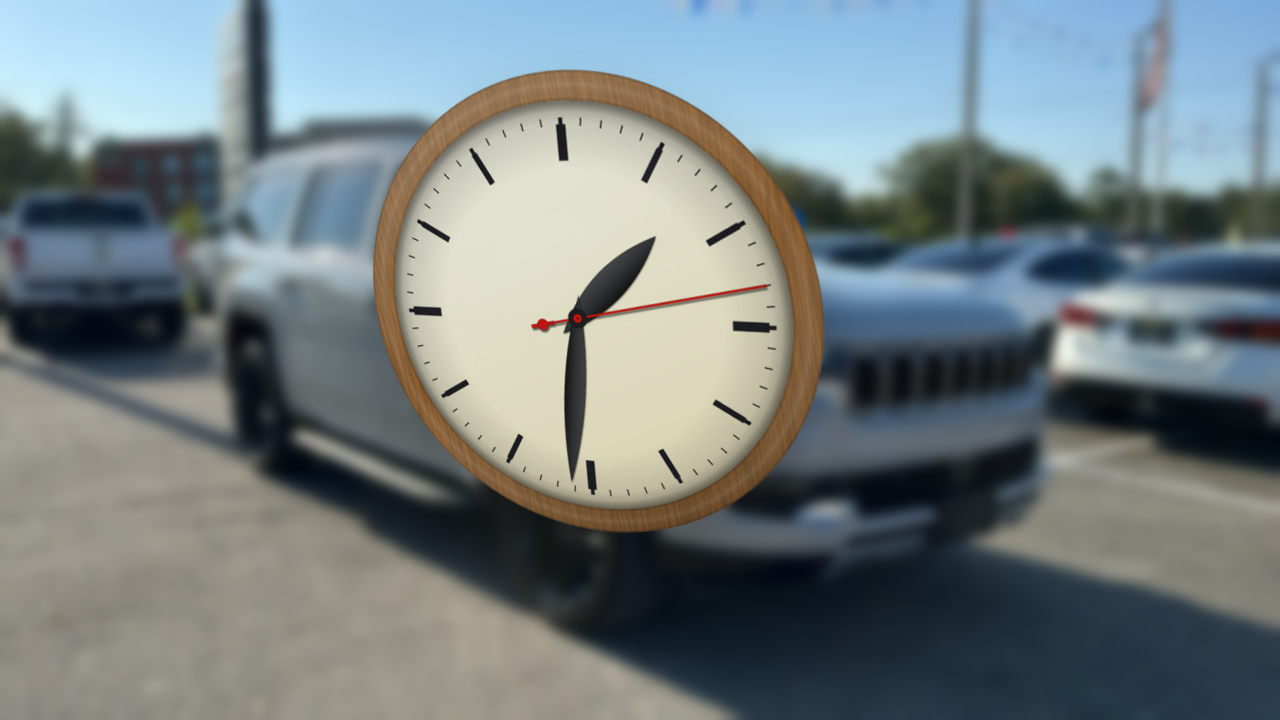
1h31m13s
